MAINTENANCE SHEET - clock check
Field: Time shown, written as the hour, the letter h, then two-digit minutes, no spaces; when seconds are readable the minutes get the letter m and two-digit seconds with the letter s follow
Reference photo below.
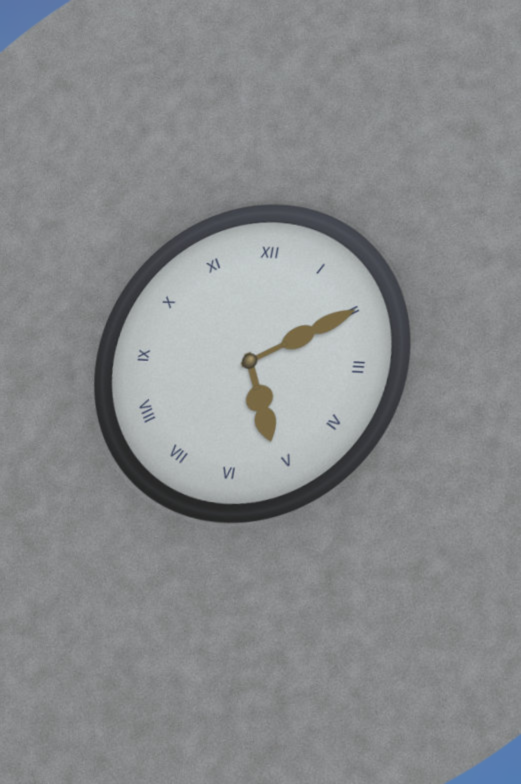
5h10
